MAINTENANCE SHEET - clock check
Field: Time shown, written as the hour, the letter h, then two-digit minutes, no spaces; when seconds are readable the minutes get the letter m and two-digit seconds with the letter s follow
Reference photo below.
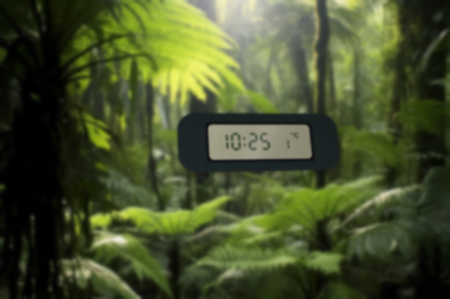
10h25
